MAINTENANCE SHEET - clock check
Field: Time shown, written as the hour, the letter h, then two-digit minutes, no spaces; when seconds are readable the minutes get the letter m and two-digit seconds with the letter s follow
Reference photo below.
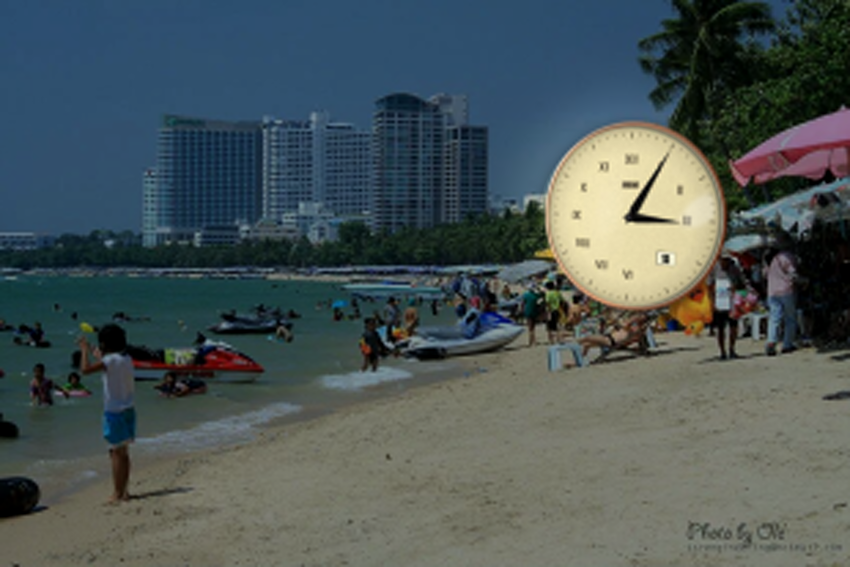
3h05
